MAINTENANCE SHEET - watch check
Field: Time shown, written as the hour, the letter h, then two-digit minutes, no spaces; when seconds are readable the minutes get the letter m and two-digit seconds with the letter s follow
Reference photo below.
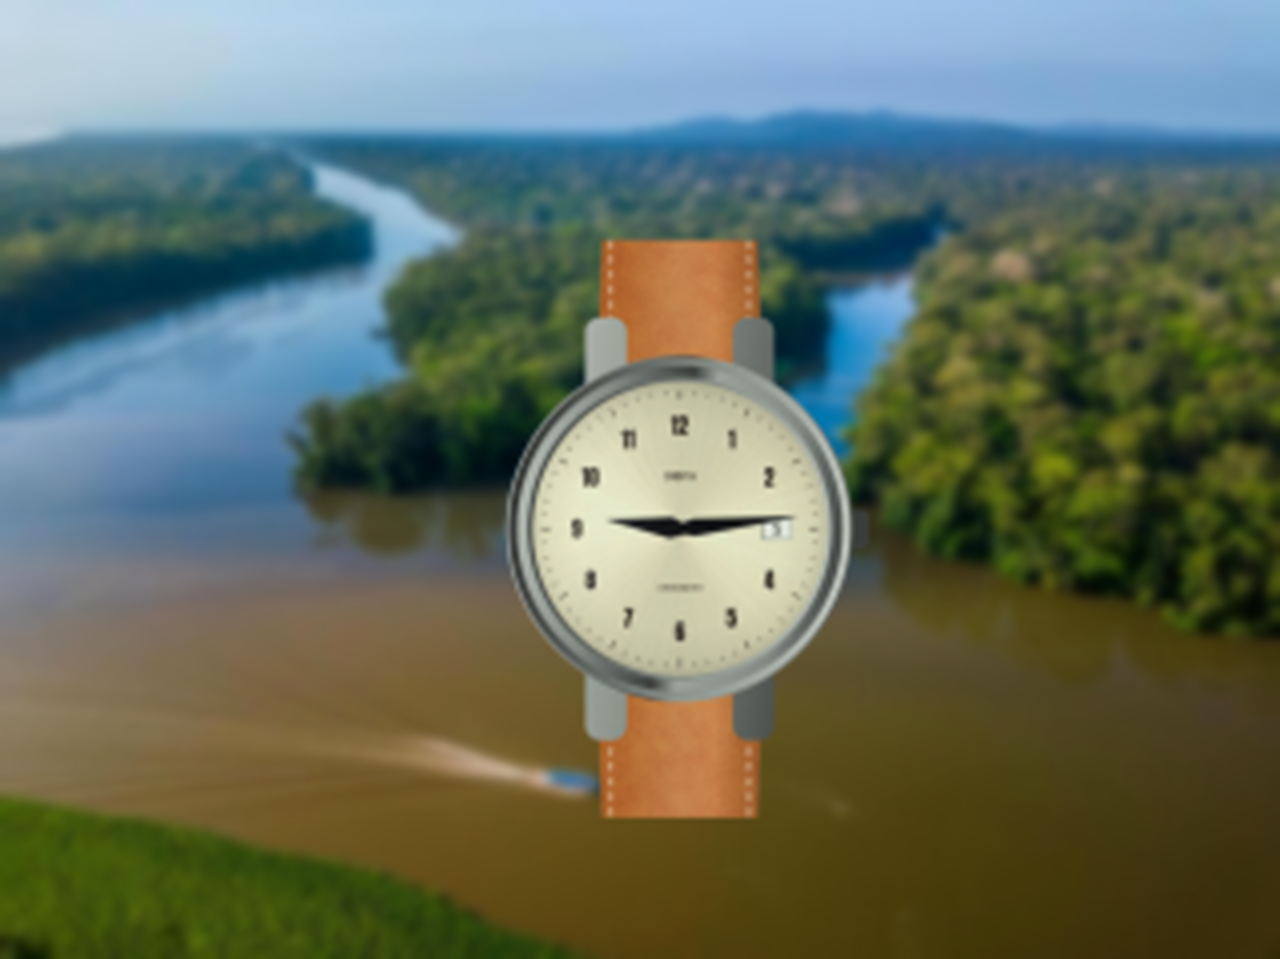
9h14
